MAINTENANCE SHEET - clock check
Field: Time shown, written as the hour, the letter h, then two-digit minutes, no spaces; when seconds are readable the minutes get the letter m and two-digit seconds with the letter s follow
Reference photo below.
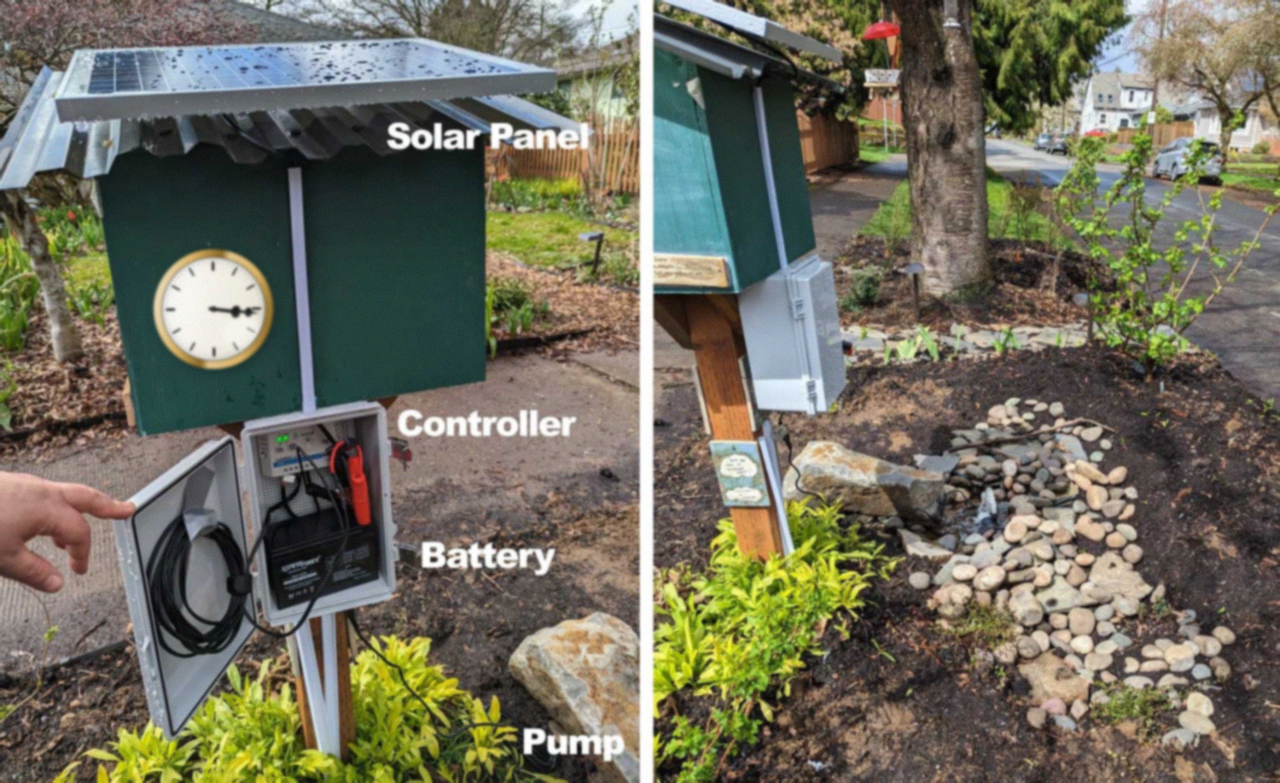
3h16
